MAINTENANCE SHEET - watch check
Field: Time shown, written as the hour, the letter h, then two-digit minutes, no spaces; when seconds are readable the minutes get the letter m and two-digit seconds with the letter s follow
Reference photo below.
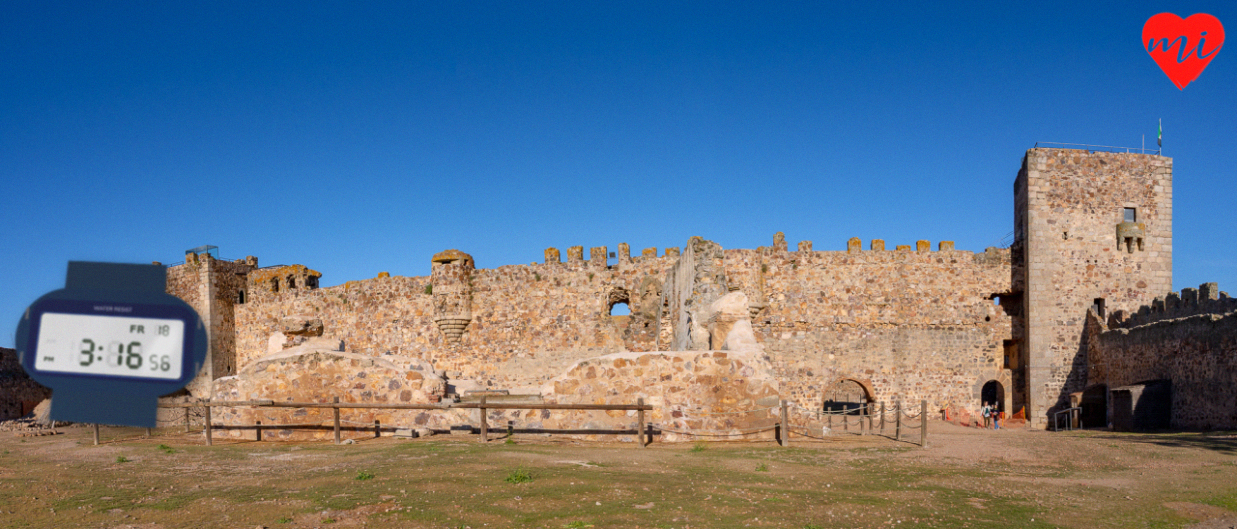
3h16m56s
